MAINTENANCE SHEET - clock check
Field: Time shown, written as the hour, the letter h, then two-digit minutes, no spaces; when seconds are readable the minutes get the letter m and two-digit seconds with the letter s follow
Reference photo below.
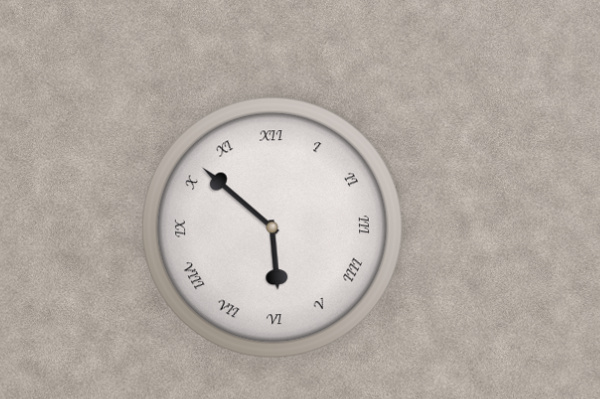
5h52
